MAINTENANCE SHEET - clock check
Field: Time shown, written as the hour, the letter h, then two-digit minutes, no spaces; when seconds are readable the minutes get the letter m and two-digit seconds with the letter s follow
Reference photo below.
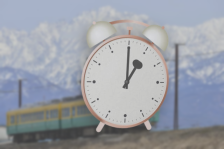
1h00
